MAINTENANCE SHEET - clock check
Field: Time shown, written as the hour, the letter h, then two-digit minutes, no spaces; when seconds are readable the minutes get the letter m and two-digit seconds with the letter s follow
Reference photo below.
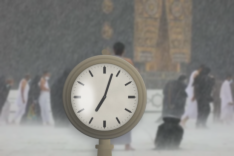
7h03
